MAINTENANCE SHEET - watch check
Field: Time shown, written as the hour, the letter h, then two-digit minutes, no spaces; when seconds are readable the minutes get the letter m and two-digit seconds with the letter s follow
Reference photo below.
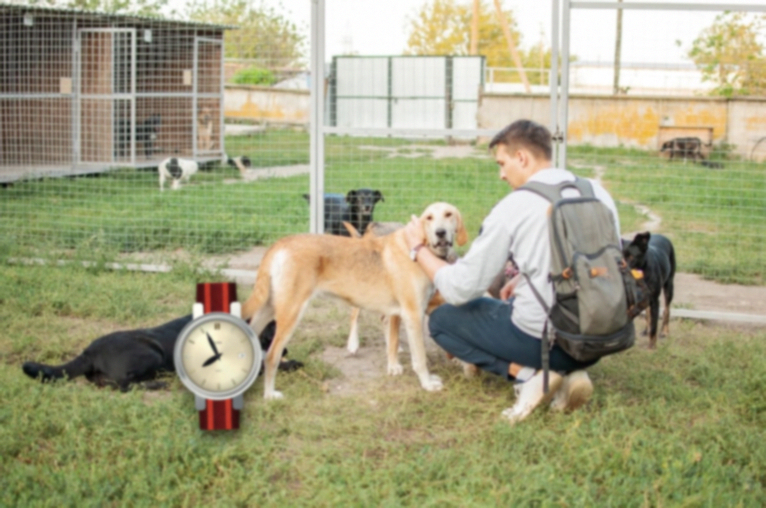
7h56
